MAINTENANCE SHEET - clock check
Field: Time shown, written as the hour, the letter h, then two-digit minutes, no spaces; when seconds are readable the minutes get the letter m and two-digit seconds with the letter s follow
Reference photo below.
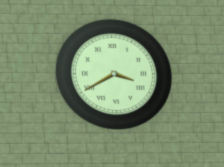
3h40
